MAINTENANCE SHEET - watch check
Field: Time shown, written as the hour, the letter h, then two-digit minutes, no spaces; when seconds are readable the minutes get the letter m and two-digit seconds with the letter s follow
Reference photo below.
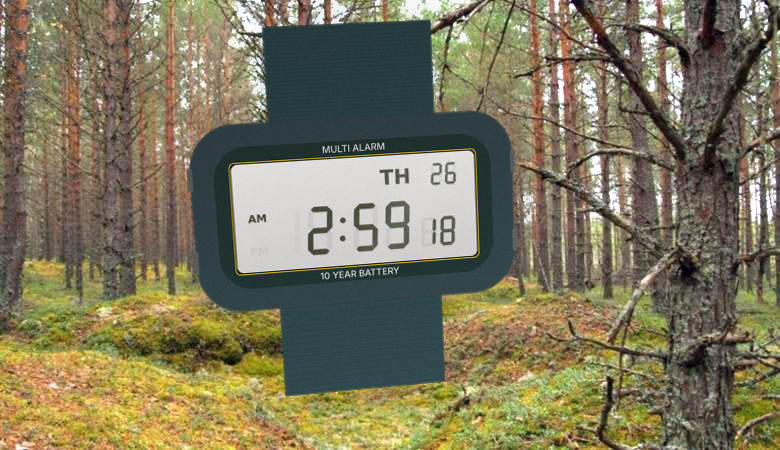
2h59m18s
